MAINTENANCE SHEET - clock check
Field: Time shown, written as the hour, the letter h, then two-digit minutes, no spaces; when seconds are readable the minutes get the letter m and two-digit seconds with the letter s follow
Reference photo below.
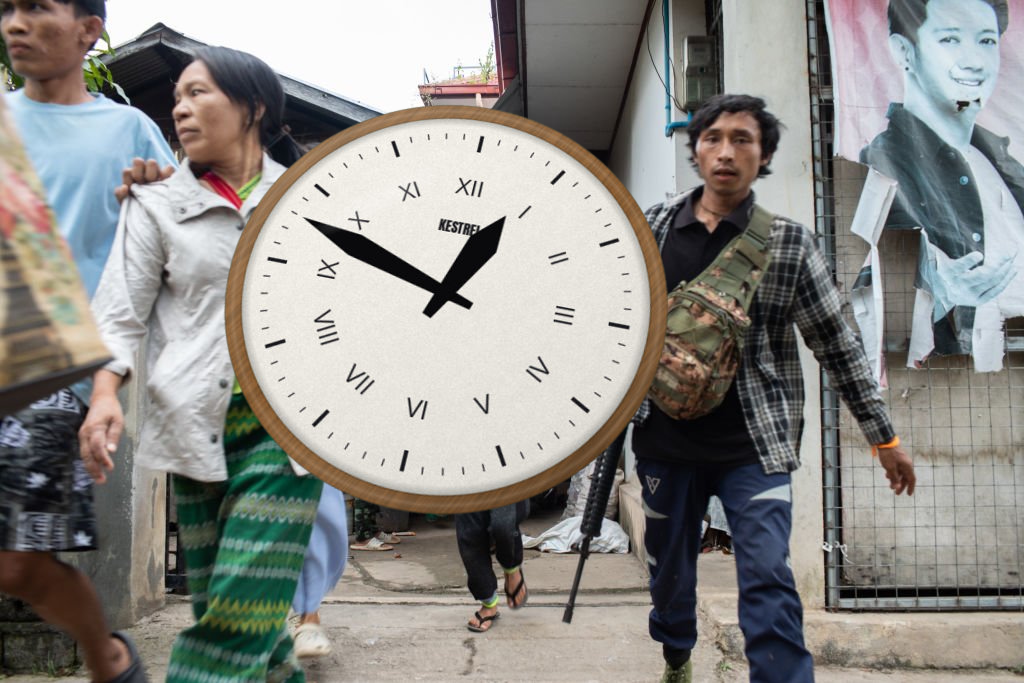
12h48
